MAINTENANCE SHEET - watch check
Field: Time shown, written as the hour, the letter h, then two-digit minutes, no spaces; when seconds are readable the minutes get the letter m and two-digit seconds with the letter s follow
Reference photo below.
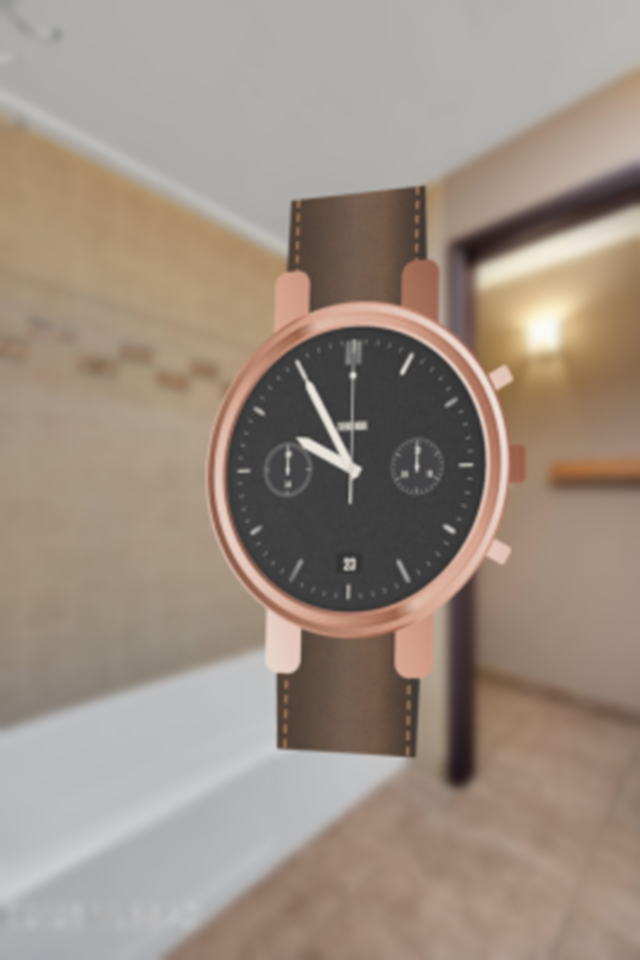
9h55
